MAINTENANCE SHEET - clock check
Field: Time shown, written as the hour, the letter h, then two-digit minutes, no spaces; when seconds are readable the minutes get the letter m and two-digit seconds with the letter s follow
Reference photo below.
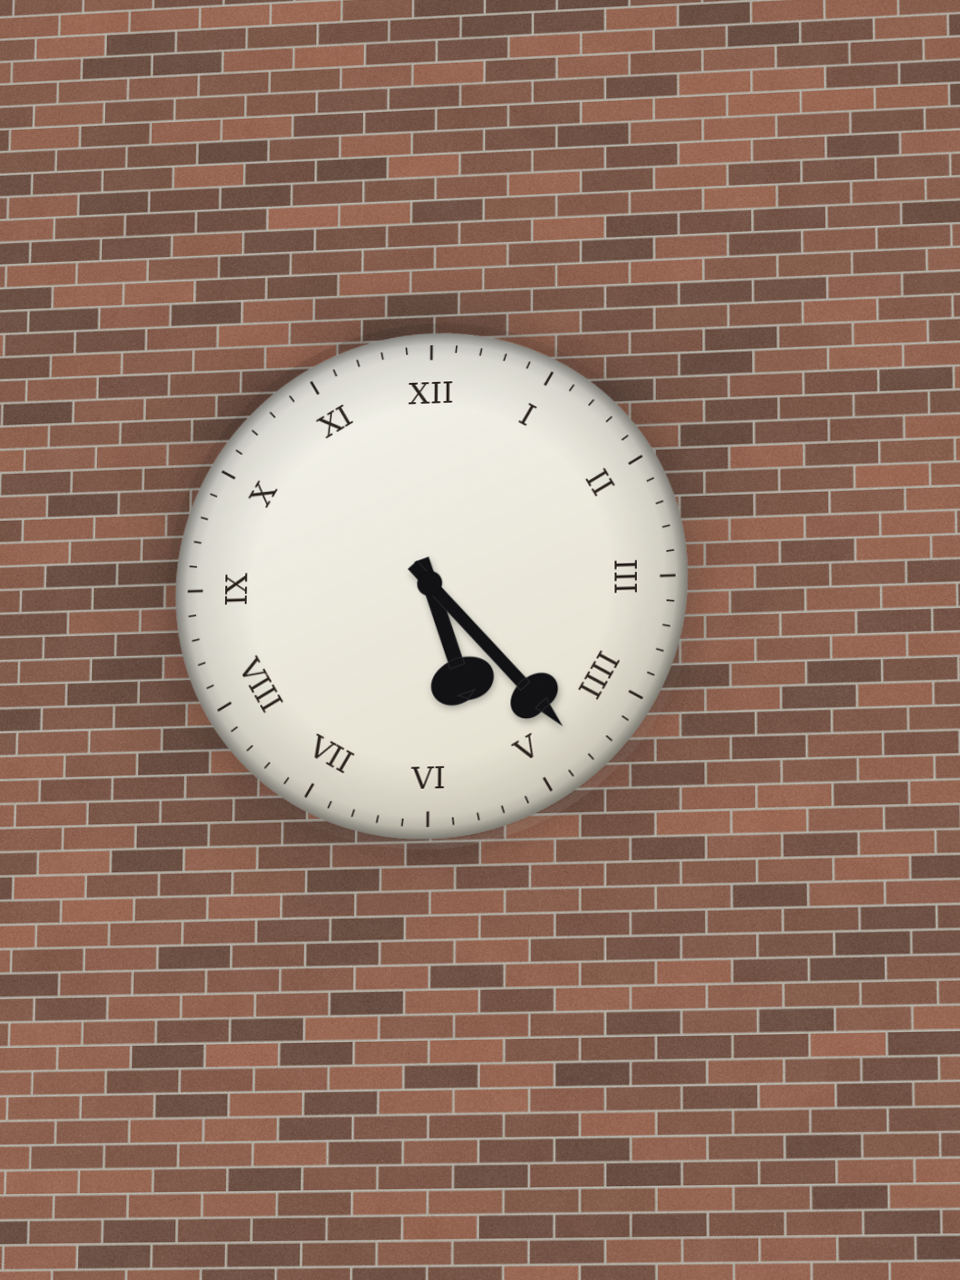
5h23
